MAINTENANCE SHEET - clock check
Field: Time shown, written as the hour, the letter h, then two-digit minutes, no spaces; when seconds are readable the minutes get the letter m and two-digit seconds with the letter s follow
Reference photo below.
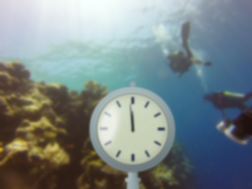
11h59
